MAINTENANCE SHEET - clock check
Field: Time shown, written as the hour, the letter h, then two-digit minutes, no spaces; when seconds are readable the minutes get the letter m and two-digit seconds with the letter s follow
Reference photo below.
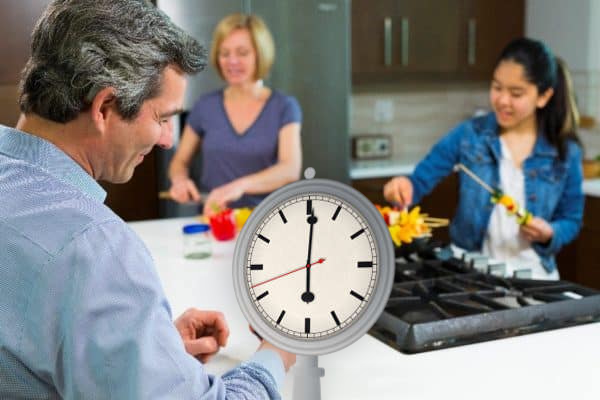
6h00m42s
